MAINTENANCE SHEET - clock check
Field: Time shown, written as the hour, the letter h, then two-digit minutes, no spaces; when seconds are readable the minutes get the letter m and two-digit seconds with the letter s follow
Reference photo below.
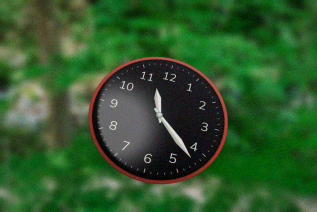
11h22
